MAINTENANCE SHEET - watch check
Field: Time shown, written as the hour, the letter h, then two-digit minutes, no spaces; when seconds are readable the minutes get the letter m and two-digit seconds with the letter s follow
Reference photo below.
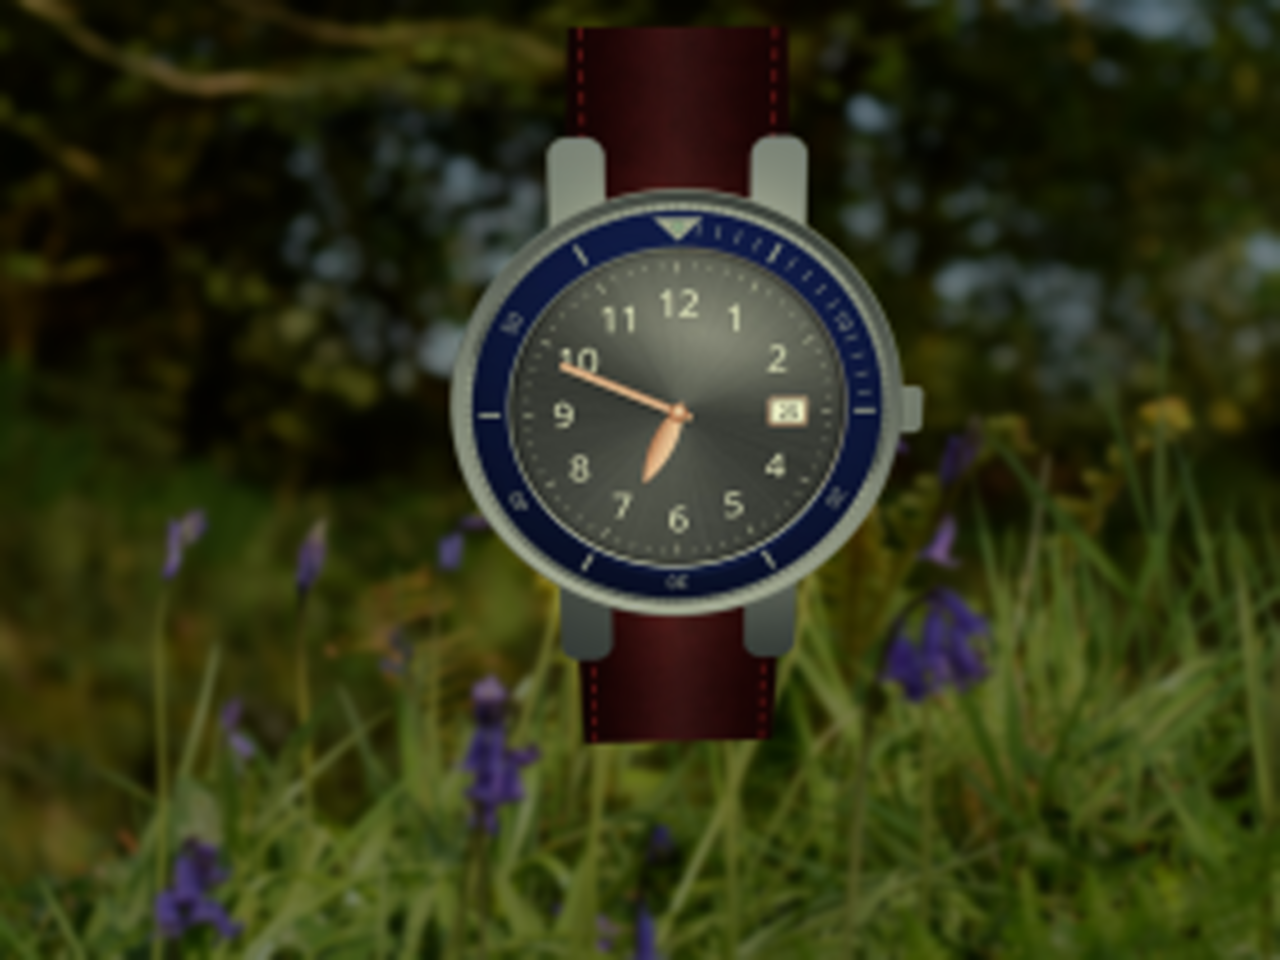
6h49
